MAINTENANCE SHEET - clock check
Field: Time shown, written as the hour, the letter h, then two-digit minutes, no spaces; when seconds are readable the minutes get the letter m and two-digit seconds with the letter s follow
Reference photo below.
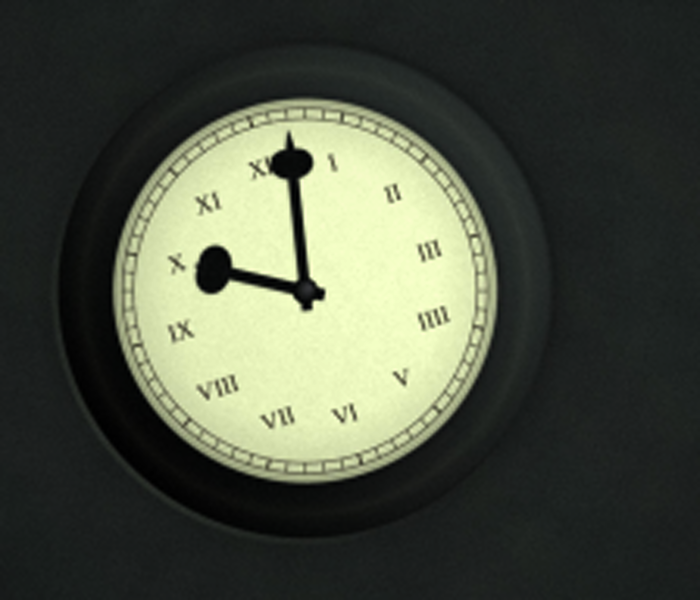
10h02
